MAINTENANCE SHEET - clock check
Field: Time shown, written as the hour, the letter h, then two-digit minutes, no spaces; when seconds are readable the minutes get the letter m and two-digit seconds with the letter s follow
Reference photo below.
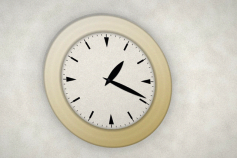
1h19
